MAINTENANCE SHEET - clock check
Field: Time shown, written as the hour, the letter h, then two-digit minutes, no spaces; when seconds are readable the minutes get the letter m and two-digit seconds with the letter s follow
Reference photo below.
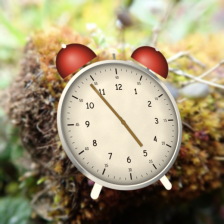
4h54
